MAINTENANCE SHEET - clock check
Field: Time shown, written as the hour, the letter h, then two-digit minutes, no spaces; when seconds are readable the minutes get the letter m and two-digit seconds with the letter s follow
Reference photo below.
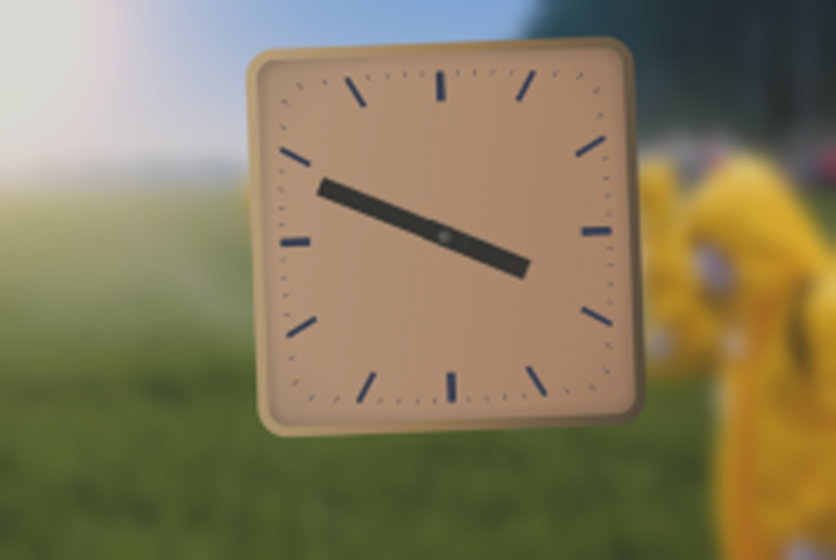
3h49
